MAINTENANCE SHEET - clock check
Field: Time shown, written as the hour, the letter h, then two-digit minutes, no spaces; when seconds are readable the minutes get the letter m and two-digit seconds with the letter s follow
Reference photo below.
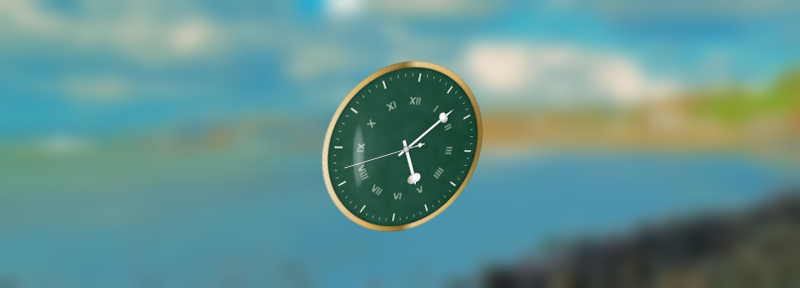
5h07m42s
